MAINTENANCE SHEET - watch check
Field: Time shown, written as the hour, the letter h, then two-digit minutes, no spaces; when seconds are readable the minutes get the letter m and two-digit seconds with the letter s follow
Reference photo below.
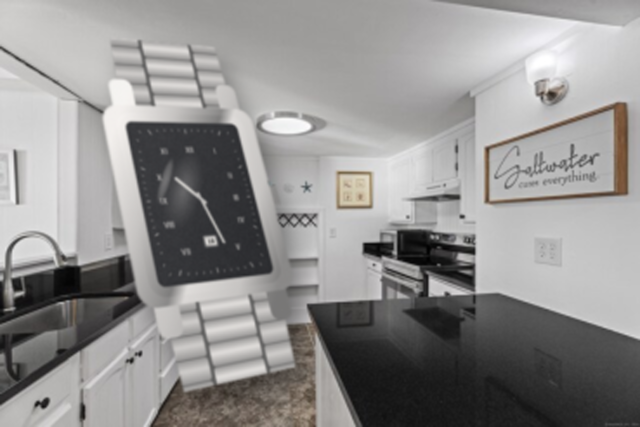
10h27
